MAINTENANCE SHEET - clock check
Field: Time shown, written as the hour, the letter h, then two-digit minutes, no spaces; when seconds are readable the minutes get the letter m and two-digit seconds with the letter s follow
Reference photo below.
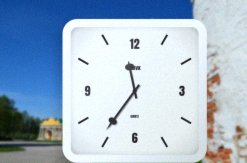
11h36
